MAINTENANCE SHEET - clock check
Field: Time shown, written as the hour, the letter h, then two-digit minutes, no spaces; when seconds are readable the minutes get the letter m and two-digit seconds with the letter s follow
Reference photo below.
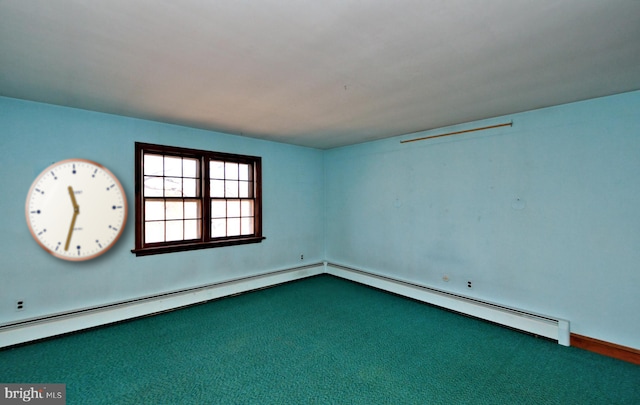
11h33
